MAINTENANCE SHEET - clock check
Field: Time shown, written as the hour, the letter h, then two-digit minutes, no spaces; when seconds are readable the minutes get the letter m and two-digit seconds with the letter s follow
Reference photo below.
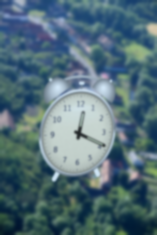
12h19
